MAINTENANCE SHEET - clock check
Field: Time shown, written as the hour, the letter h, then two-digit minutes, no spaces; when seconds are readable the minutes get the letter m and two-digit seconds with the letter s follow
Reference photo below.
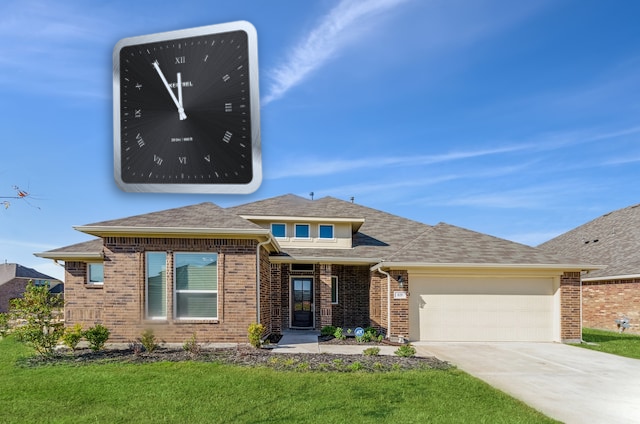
11h55
